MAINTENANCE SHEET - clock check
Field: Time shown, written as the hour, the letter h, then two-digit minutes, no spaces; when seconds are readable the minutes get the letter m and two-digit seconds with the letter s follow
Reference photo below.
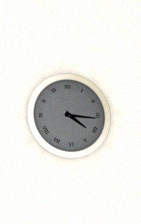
4h16
